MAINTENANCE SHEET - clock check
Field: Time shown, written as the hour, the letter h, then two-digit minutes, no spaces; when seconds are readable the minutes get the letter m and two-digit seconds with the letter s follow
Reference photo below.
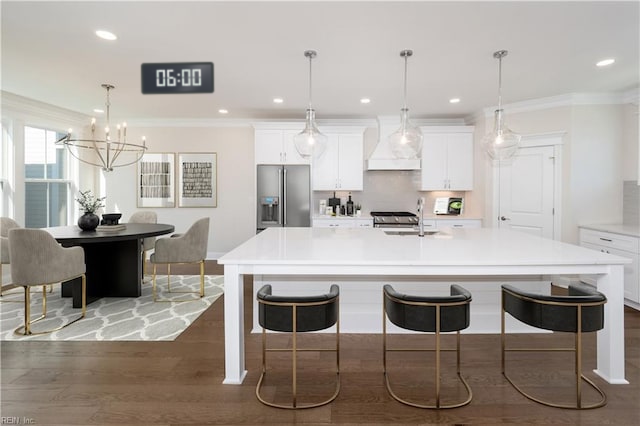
6h00
